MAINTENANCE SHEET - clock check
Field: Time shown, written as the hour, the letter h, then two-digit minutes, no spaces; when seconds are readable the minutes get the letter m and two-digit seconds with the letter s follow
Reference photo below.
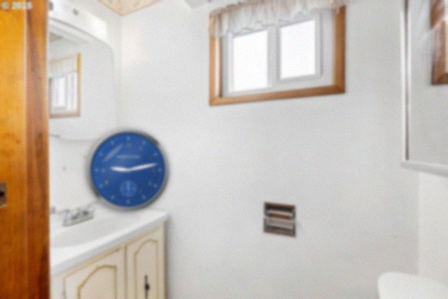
9h13
